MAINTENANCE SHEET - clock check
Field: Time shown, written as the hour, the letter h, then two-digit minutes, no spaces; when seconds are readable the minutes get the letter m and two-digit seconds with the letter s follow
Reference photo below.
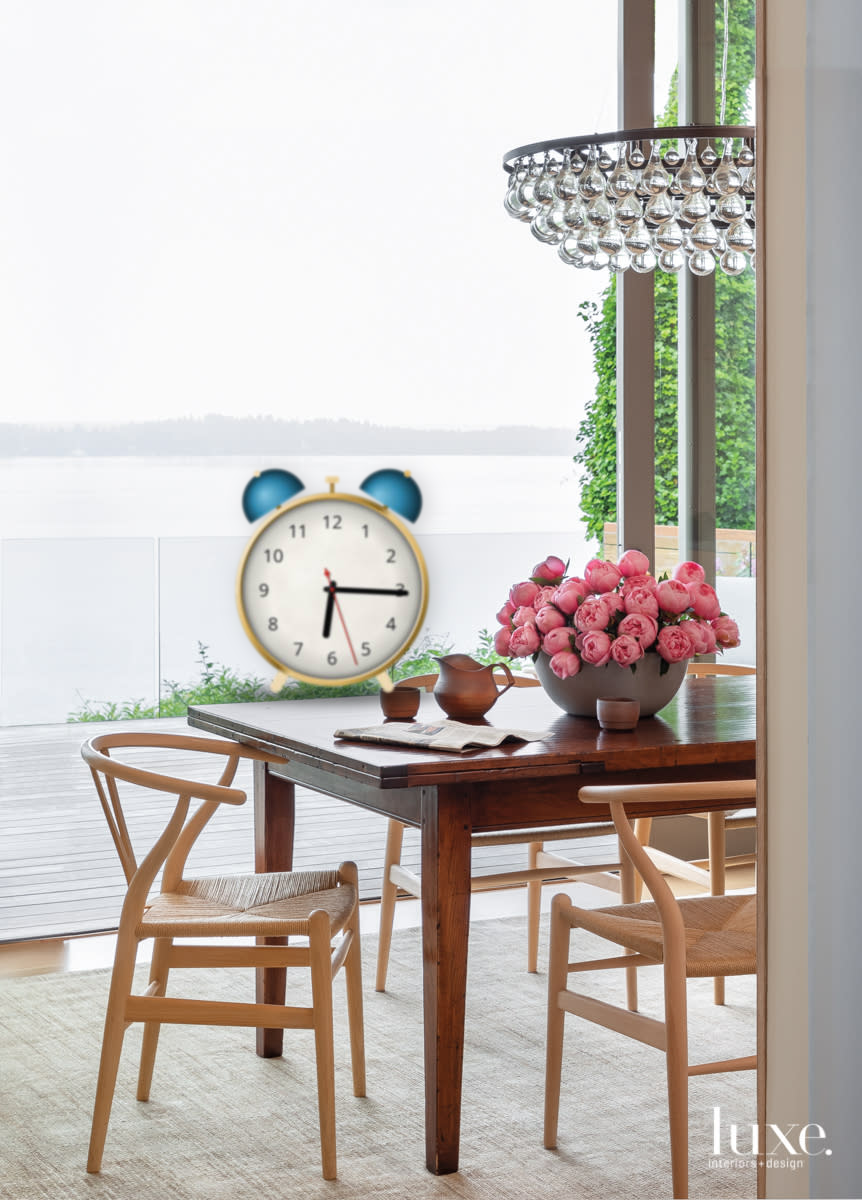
6h15m27s
